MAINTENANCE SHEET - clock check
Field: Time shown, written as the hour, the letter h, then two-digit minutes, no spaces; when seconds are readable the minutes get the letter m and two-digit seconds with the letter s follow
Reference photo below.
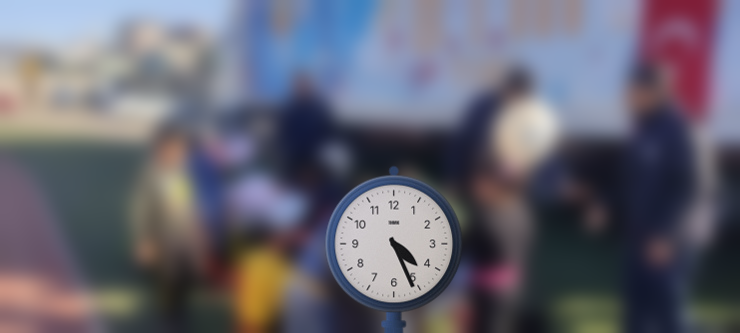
4h26
